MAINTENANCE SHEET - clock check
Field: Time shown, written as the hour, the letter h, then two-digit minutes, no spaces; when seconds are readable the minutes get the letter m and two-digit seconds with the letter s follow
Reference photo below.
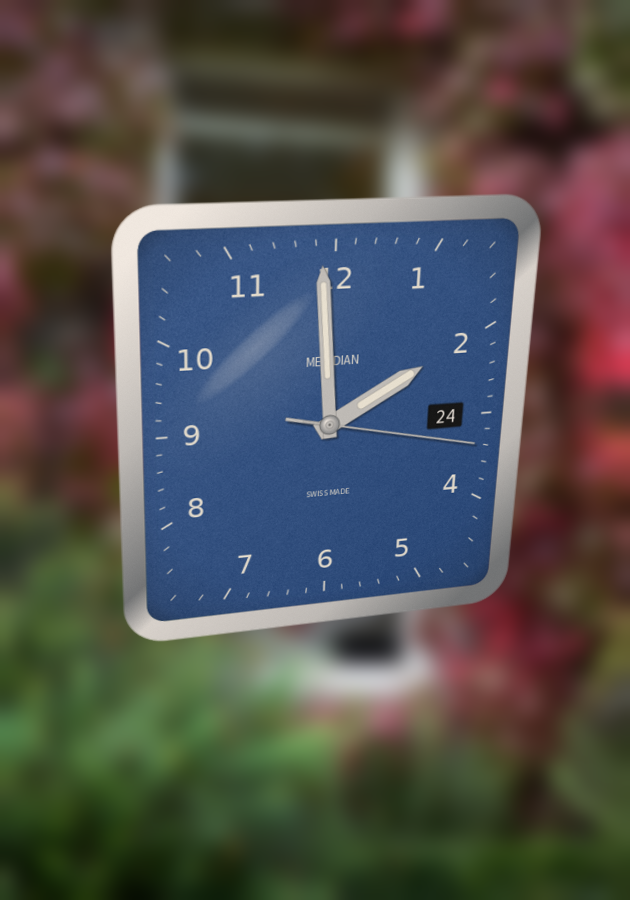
1h59m17s
